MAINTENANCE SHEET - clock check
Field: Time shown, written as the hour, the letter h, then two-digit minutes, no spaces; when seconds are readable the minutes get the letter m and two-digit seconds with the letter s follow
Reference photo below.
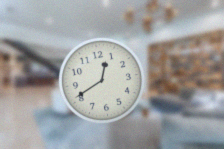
12h41
